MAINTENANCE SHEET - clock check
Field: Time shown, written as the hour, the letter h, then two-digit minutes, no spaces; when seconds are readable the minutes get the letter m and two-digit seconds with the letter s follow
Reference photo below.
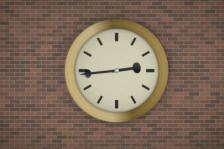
2h44
